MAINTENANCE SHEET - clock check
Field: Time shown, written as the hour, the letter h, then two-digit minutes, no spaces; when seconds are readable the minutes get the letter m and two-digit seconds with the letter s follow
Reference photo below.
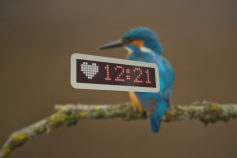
12h21
